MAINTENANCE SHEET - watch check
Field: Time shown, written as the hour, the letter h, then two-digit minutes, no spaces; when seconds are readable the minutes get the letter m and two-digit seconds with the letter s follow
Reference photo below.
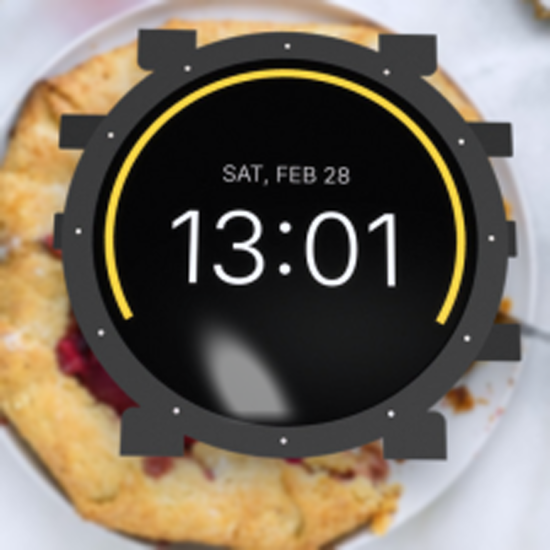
13h01
